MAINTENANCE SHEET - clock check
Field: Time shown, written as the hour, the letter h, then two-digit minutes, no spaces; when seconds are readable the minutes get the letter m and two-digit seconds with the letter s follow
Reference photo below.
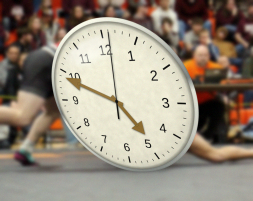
4h49m01s
